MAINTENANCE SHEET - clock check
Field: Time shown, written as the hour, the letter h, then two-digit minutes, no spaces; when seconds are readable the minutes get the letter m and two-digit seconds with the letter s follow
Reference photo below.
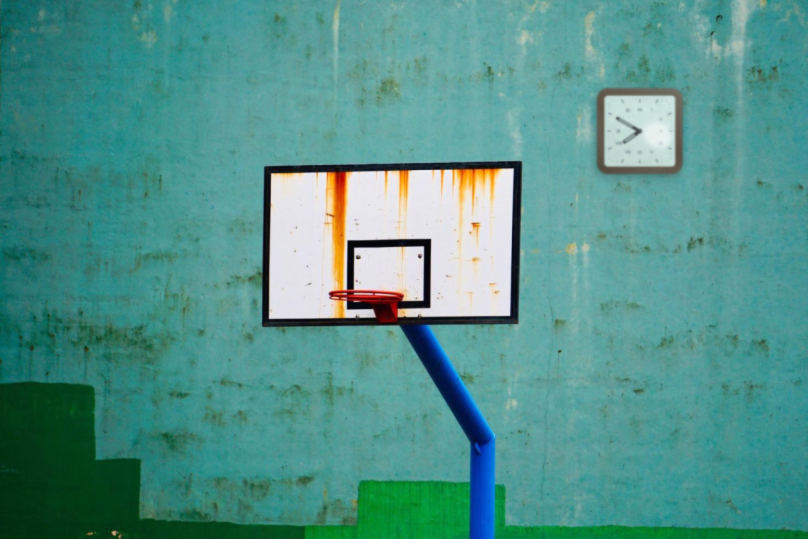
7h50
